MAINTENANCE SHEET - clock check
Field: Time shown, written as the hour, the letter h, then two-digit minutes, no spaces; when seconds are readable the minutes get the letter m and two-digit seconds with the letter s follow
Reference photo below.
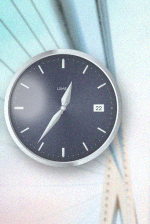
12h36
